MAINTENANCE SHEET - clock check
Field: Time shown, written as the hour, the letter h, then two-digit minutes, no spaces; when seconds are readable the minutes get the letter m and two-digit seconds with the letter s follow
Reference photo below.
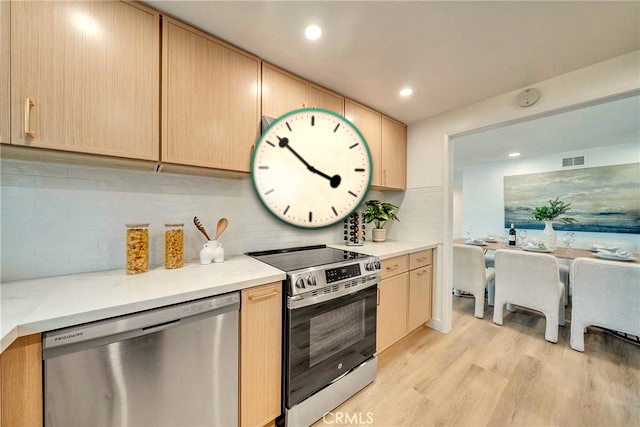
3h52
